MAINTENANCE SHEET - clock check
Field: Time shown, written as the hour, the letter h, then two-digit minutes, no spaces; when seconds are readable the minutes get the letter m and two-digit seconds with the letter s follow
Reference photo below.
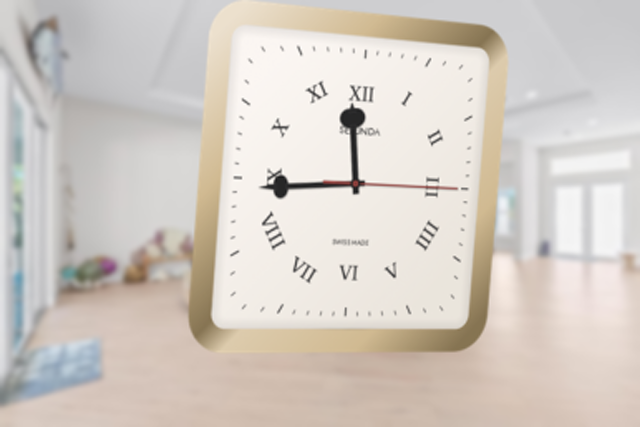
11h44m15s
